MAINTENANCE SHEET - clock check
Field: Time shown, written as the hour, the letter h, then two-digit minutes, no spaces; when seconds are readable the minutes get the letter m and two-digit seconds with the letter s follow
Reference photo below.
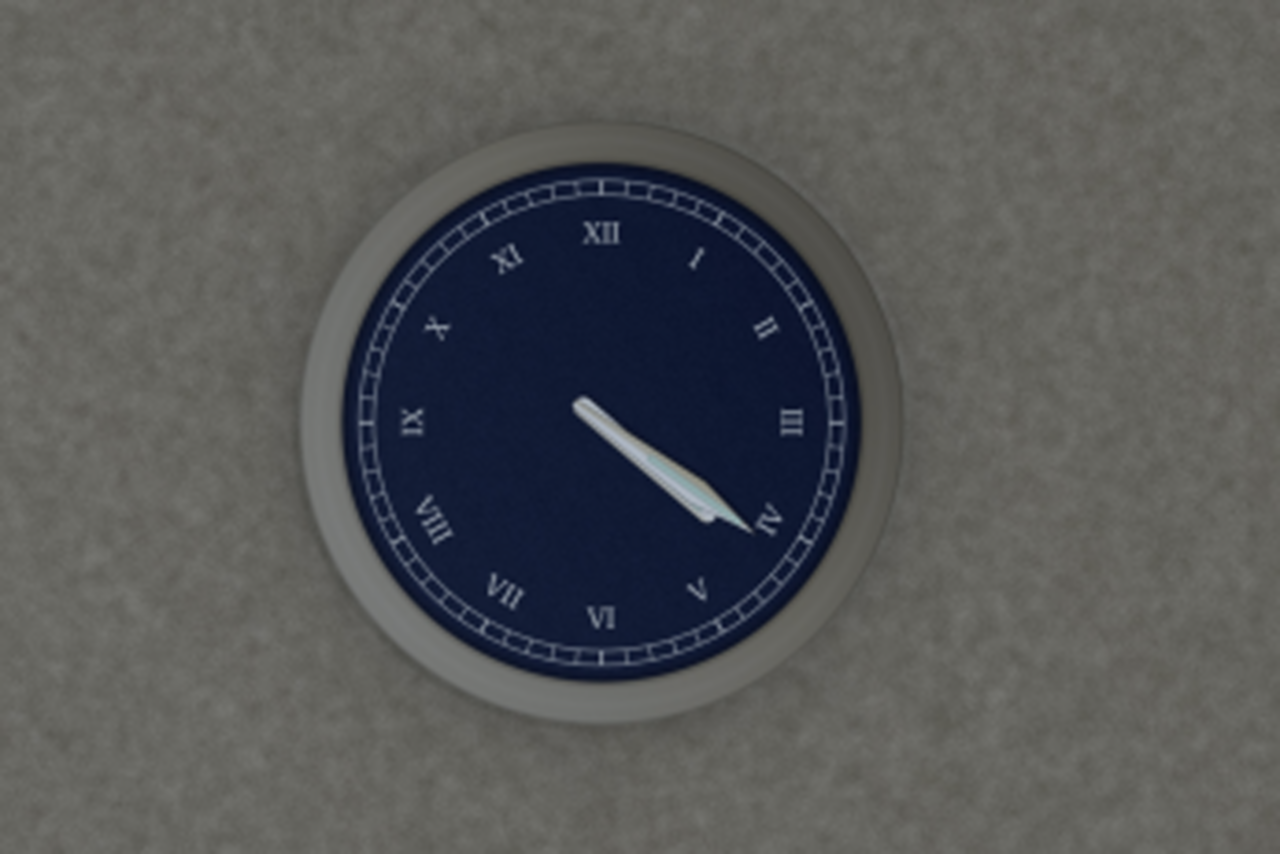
4h21
